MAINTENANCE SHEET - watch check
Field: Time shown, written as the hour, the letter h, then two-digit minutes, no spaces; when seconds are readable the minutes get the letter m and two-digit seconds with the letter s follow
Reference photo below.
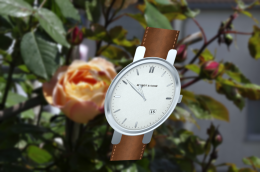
10h51
